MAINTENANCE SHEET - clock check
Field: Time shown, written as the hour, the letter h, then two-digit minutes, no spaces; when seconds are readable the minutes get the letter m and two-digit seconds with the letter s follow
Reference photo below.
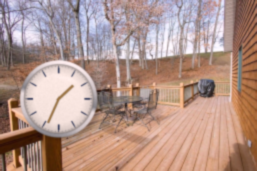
1h34
